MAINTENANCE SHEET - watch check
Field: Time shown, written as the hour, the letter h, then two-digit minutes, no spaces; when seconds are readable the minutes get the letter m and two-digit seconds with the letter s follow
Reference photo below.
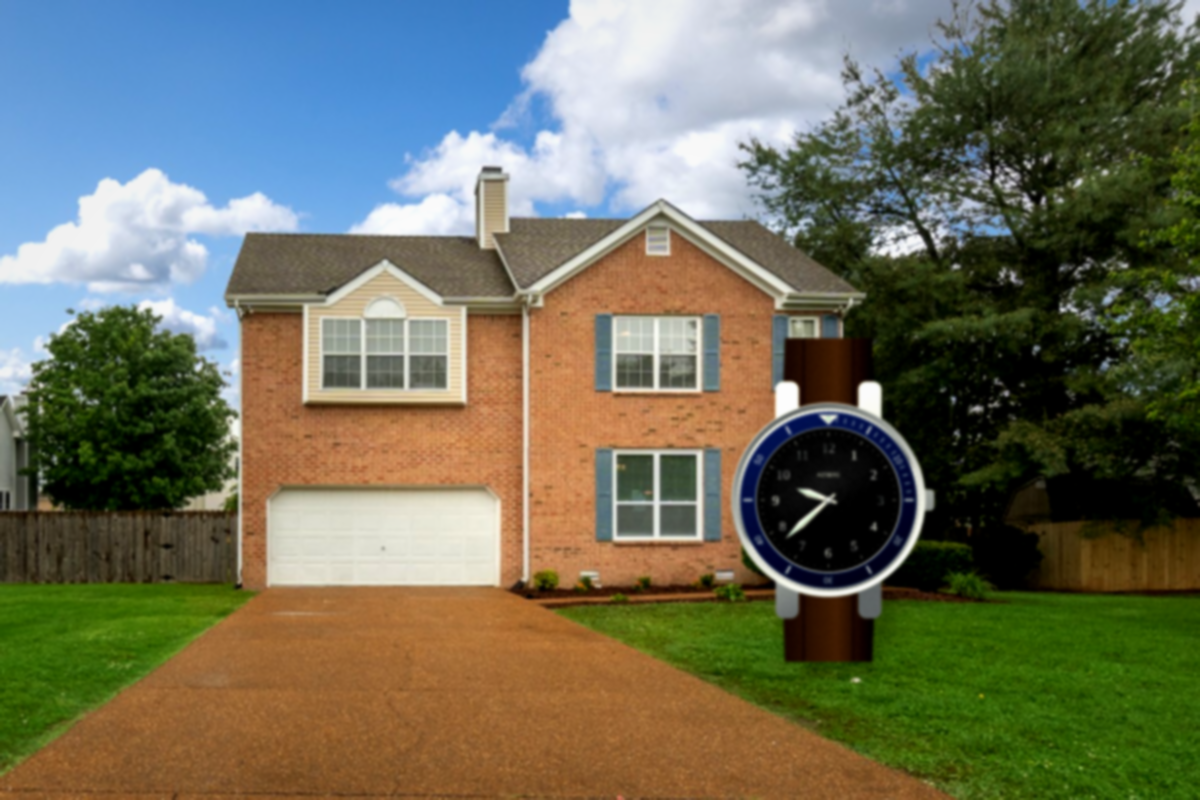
9h38
